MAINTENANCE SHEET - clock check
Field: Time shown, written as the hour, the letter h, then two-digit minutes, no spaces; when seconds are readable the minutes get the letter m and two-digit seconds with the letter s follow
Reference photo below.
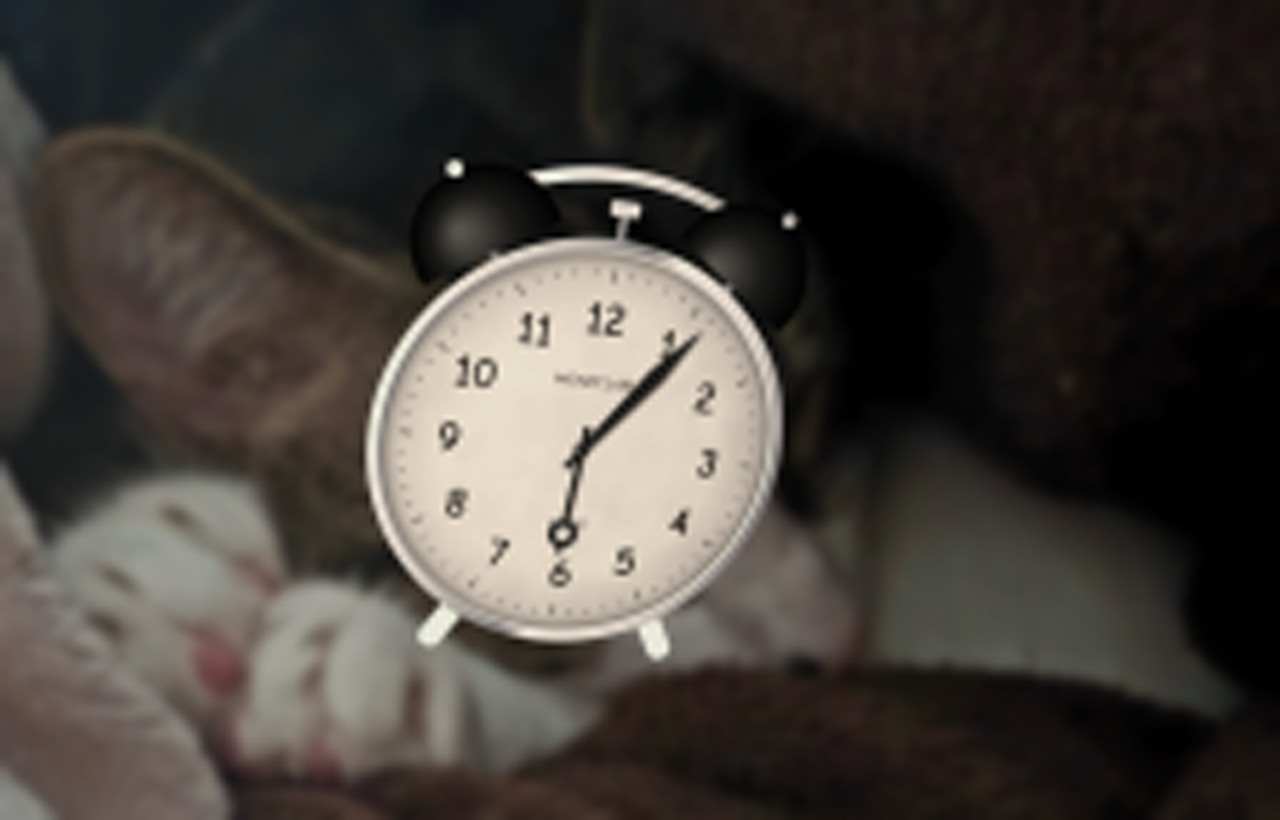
6h06
